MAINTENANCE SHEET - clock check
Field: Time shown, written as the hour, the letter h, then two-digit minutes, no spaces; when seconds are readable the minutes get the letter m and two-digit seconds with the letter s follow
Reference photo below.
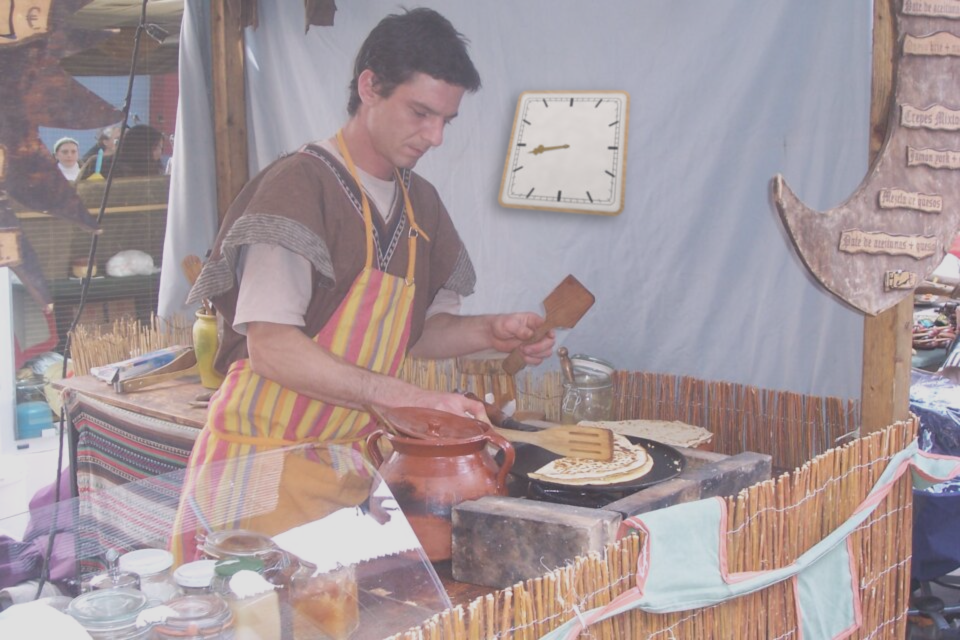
8h43
